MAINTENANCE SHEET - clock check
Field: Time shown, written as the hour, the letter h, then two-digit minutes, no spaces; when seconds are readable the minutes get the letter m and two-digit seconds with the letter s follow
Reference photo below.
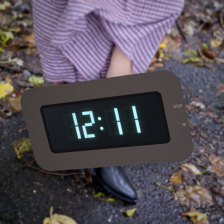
12h11
